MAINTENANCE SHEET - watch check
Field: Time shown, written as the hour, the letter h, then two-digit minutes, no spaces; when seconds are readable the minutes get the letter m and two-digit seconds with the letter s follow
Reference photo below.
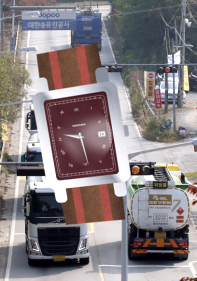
9h29
